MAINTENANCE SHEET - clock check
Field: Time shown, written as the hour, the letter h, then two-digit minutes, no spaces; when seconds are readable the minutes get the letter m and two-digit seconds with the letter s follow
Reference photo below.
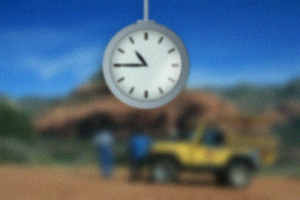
10h45
